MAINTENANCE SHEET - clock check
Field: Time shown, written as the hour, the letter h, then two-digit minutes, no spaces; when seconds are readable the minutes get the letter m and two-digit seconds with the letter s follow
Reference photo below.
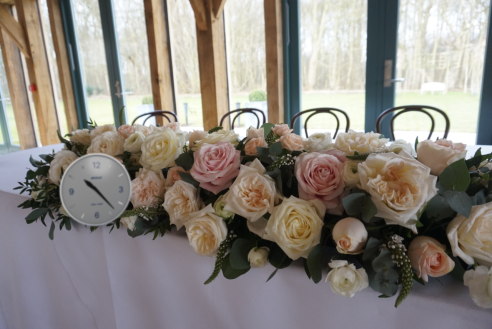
10h23
